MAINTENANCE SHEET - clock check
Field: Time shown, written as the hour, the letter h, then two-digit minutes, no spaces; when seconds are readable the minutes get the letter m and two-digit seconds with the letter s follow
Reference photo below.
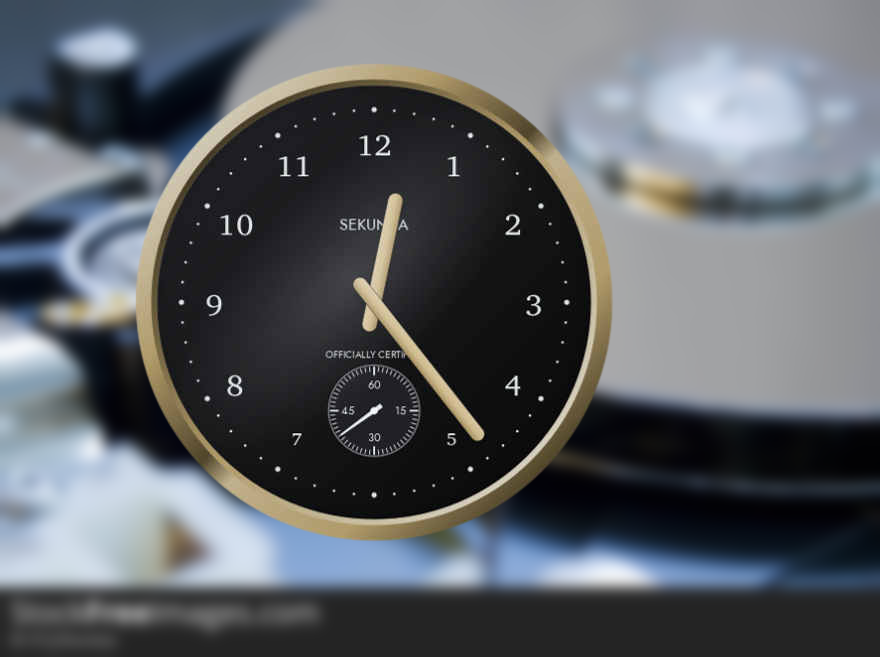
12h23m39s
